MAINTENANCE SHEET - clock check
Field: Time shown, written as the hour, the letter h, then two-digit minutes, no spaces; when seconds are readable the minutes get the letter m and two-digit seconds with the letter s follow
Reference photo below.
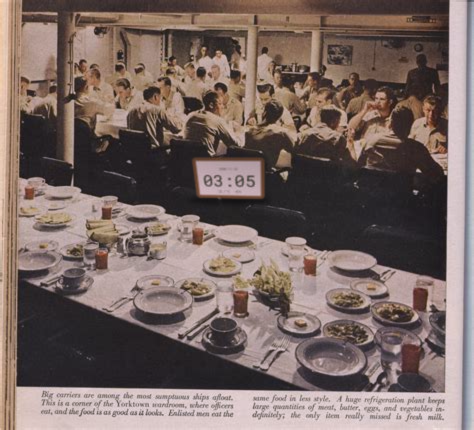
3h05
